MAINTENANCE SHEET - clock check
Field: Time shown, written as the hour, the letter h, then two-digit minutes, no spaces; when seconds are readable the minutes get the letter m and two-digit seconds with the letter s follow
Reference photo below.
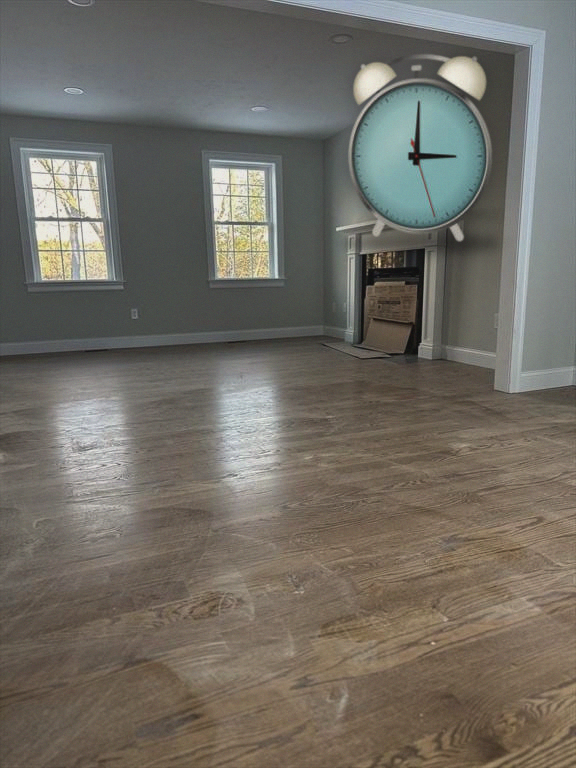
3h00m27s
